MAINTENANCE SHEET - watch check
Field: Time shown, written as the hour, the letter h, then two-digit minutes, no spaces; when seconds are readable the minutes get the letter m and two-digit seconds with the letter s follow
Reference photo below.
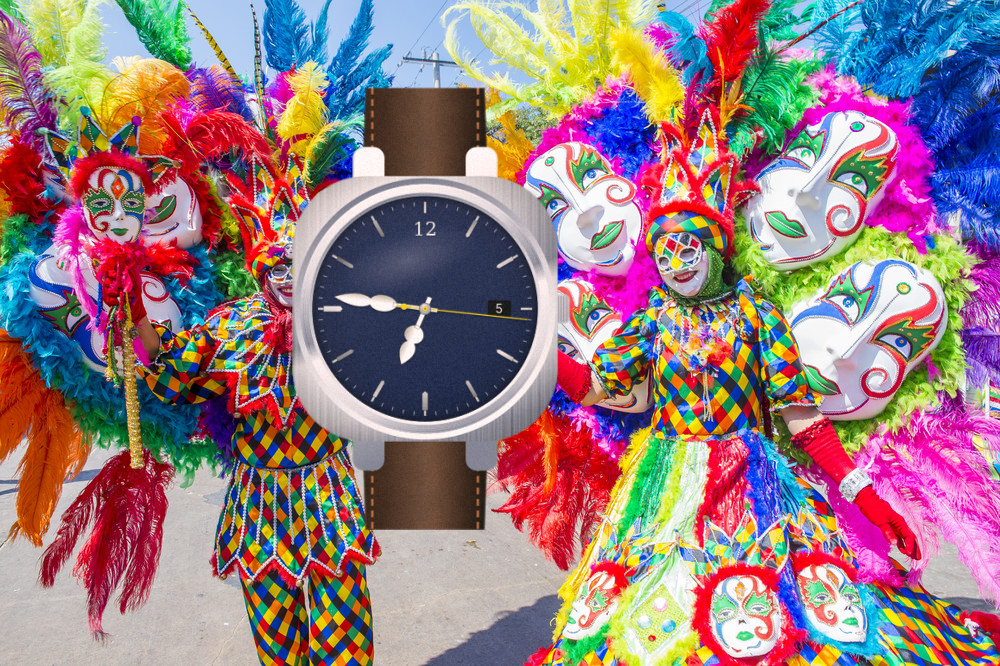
6h46m16s
